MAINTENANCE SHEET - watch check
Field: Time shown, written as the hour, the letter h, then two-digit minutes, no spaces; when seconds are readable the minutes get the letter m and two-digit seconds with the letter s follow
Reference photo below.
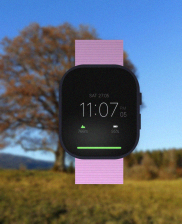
11h07
